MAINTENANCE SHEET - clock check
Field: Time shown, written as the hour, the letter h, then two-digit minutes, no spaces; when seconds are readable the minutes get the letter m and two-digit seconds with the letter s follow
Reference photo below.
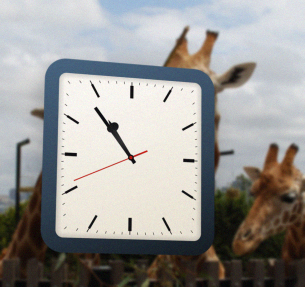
10h53m41s
